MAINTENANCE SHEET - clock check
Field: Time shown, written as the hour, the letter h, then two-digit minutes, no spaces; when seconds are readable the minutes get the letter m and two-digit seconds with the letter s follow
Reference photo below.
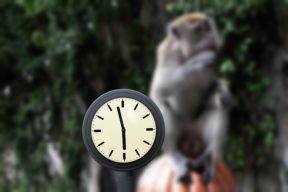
5h58
